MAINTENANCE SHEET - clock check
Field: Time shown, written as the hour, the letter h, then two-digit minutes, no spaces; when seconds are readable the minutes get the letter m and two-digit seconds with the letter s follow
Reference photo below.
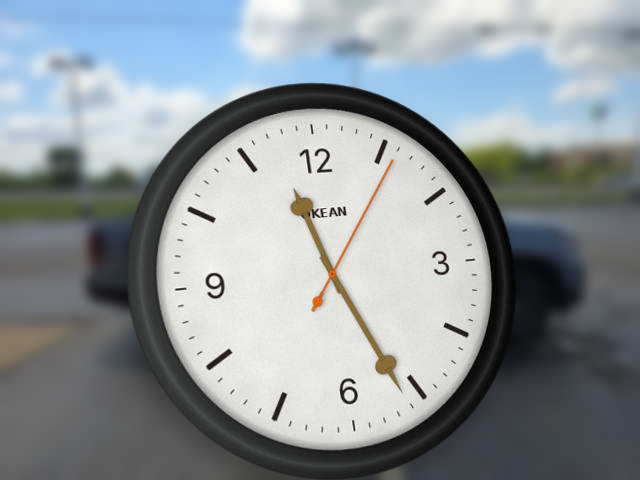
11h26m06s
